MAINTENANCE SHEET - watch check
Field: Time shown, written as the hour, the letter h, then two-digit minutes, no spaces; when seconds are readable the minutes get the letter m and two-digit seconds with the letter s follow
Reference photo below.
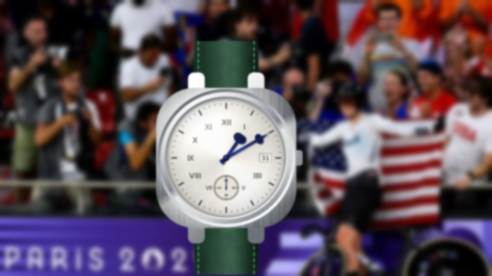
1h10
